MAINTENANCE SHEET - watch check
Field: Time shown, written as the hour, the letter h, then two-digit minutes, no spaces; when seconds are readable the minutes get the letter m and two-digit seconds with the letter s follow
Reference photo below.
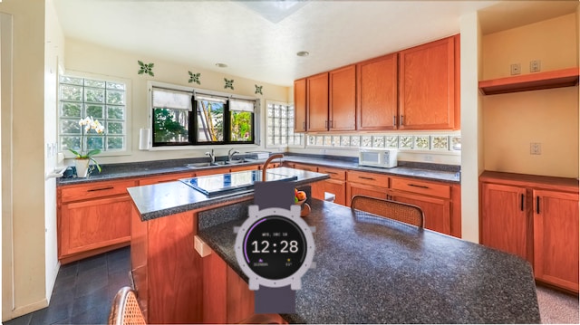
12h28
